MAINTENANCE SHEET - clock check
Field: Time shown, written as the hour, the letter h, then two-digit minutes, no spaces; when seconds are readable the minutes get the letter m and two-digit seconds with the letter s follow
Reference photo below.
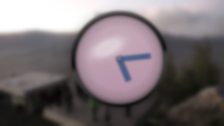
5h14
